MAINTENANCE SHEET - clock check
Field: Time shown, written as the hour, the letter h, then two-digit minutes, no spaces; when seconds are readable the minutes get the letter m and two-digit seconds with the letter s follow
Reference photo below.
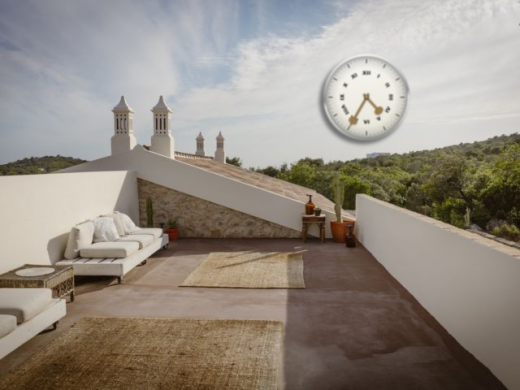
4h35
